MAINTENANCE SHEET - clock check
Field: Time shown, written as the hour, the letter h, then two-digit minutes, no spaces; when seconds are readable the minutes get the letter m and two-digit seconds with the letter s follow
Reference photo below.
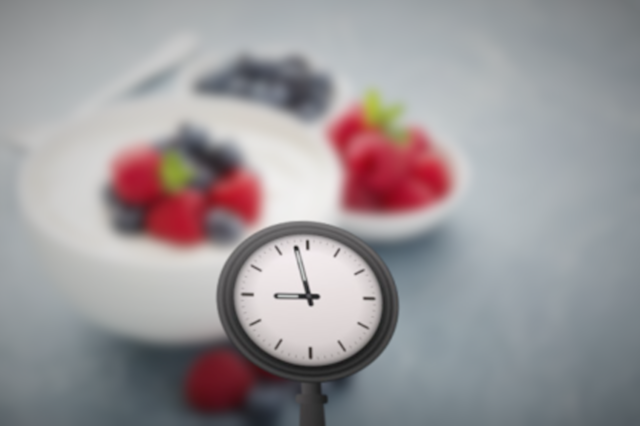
8h58
